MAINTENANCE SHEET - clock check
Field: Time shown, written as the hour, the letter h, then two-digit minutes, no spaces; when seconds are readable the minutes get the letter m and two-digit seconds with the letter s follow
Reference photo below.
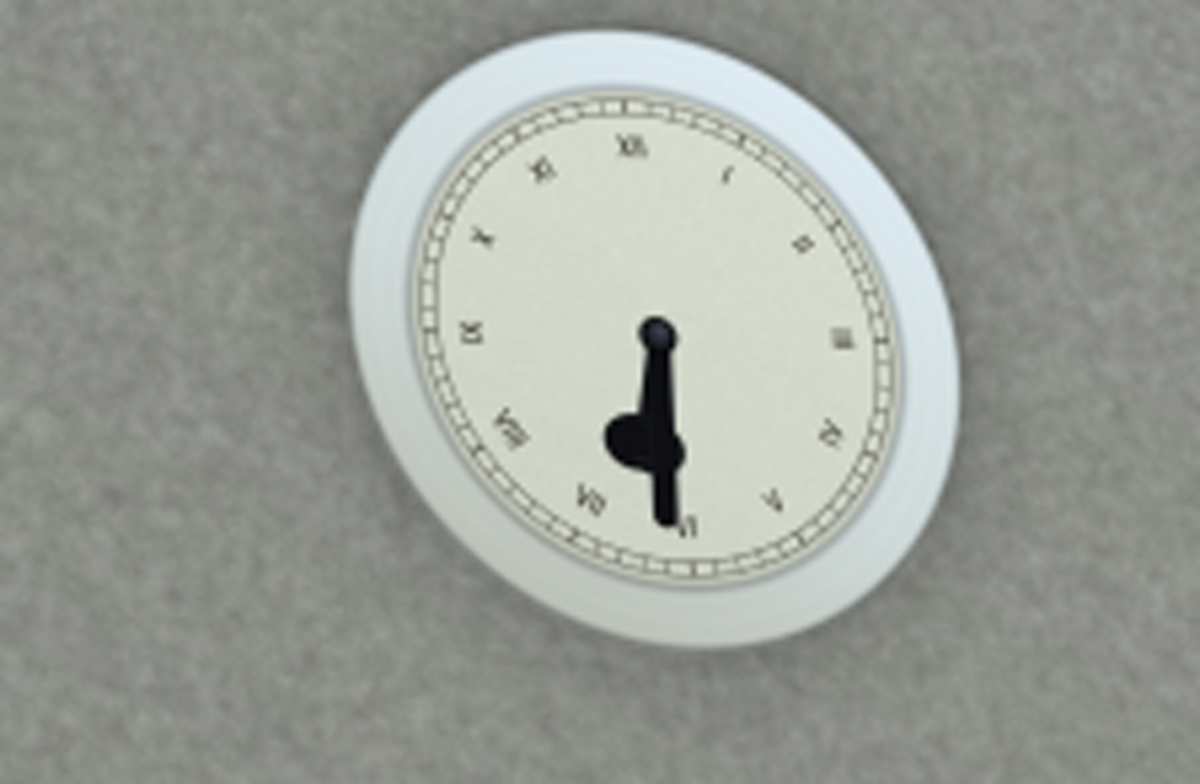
6h31
